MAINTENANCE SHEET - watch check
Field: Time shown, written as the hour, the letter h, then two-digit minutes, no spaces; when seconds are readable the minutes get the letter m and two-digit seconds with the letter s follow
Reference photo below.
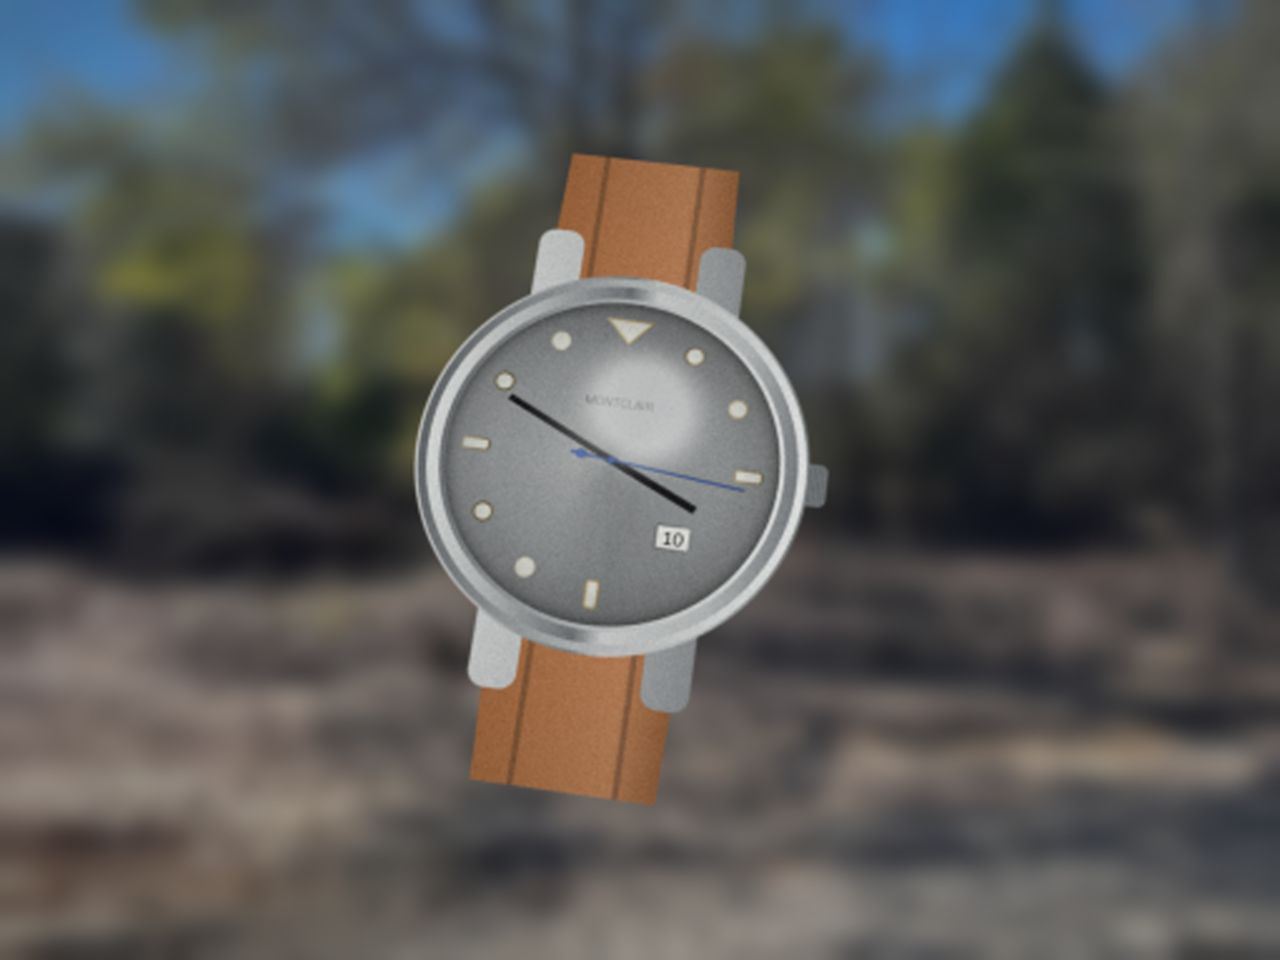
3h49m16s
